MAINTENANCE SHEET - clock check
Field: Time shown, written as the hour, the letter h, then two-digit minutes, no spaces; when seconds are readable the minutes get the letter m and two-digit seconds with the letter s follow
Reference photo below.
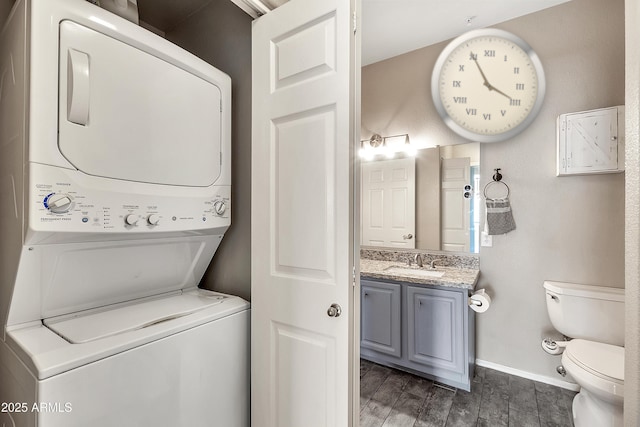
3h55
